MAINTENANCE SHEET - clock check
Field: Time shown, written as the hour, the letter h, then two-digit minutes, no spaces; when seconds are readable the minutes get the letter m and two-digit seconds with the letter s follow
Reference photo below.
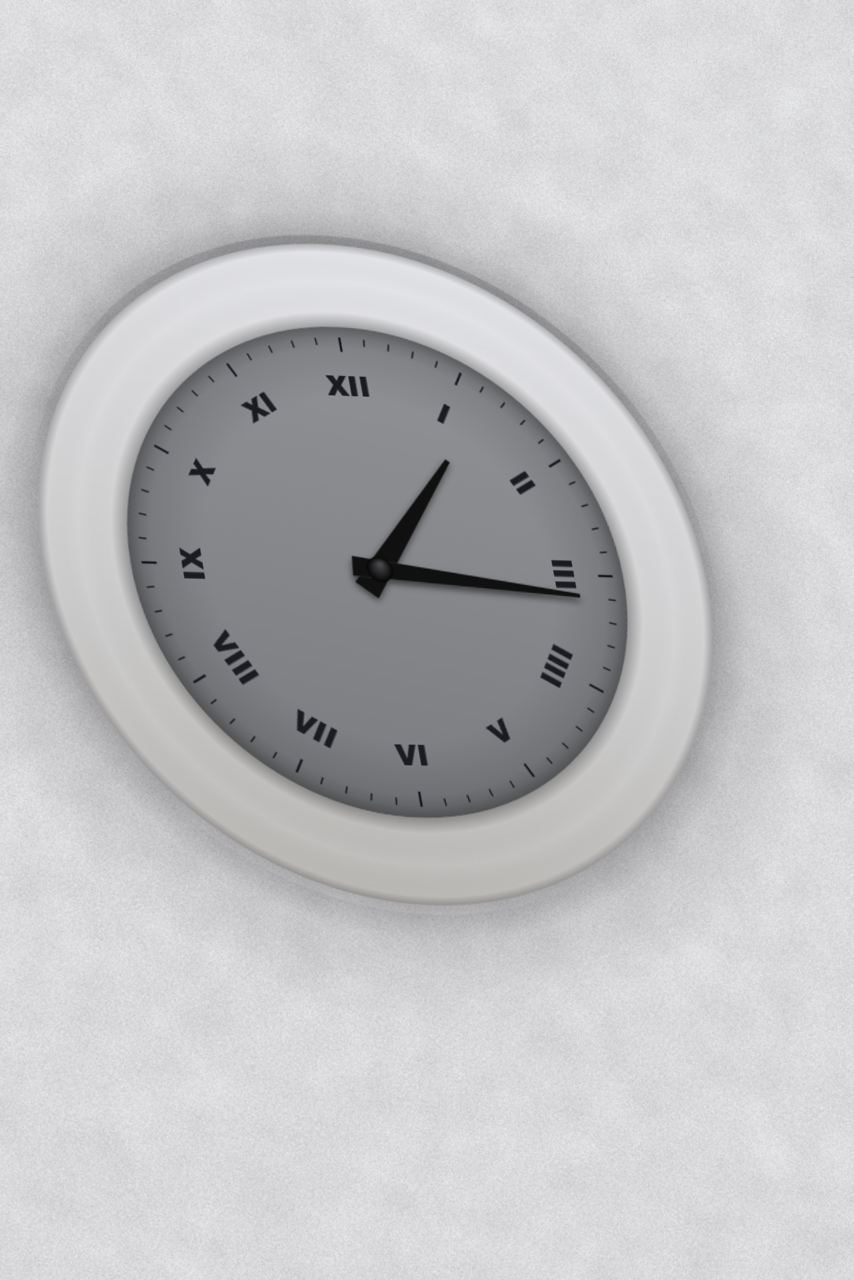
1h16
